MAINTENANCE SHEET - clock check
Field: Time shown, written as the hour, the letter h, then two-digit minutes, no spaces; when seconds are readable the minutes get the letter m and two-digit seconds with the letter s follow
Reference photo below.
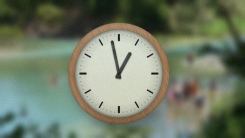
12h58
